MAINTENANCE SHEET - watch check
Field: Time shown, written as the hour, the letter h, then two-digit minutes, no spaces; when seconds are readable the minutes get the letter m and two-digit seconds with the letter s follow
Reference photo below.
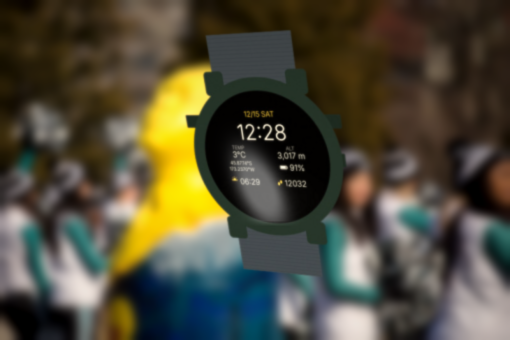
12h28
